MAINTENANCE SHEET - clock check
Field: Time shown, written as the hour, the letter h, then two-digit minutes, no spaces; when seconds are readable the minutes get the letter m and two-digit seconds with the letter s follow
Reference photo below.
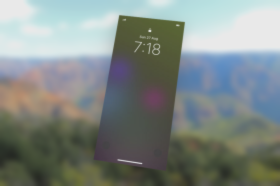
7h18
